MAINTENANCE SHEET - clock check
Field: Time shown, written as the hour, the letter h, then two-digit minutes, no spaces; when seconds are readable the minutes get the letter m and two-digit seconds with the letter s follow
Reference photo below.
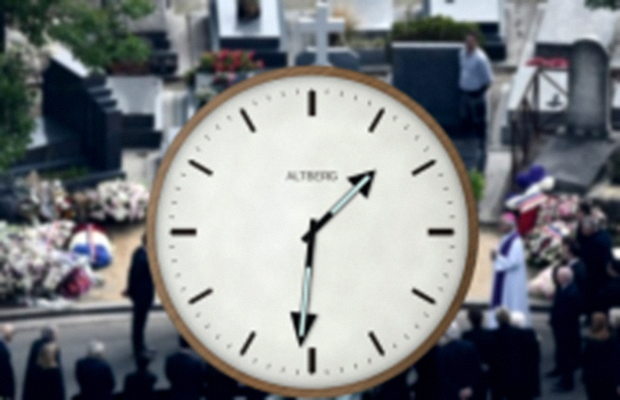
1h31
